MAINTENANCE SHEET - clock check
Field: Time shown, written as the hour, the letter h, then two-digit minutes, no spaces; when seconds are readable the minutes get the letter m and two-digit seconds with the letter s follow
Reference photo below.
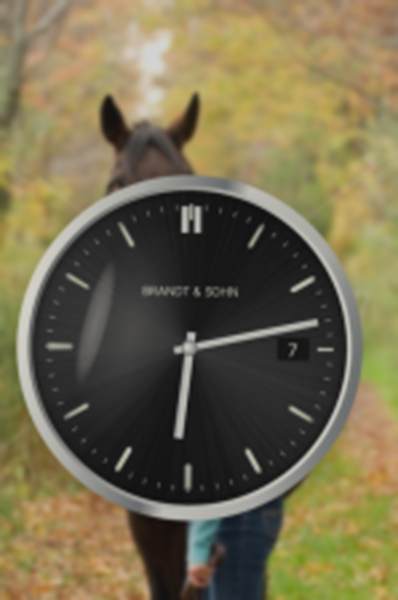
6h13
